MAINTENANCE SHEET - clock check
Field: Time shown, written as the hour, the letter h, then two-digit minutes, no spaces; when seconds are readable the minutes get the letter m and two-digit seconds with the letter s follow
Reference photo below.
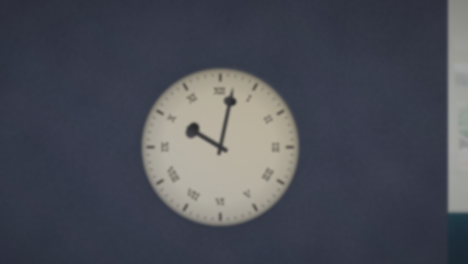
10h02
